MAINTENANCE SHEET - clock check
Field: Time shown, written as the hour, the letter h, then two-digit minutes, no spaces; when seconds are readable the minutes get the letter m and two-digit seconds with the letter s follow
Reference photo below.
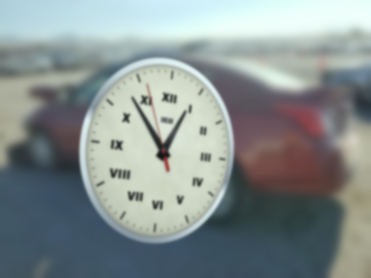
12h52m56s
